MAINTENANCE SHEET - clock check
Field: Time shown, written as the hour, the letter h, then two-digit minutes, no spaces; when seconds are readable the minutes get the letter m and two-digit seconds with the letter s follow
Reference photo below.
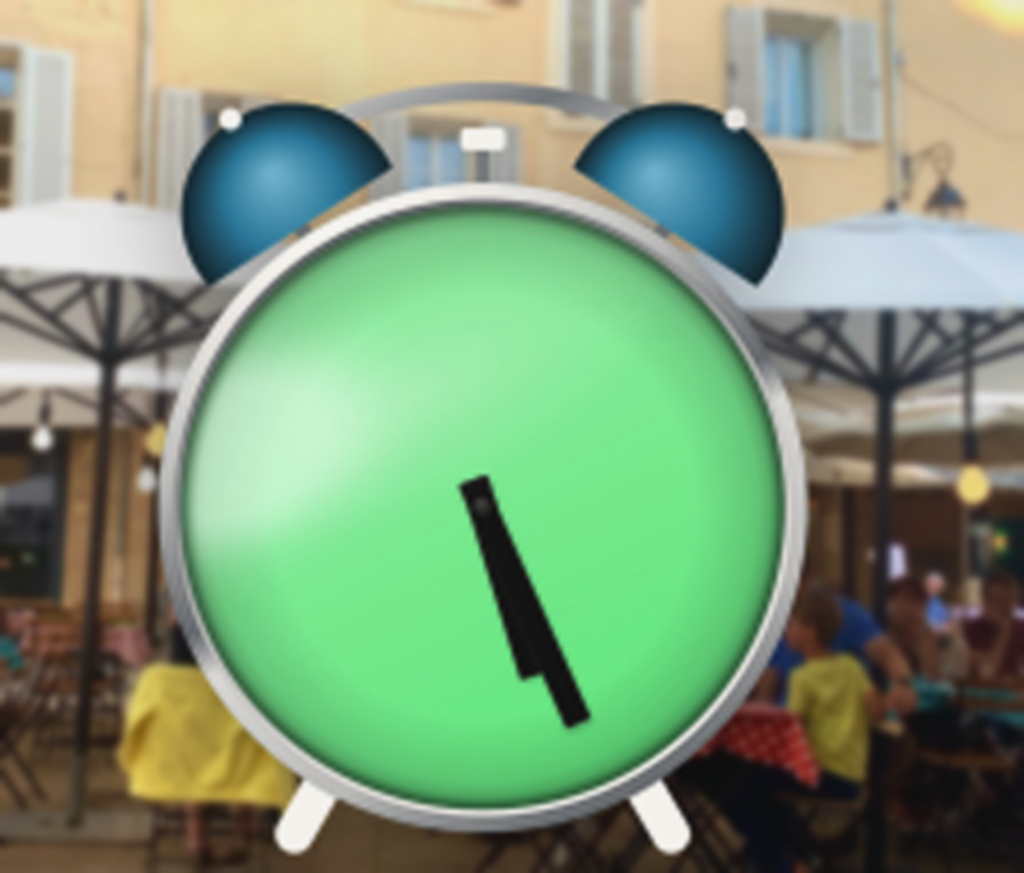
5h26
